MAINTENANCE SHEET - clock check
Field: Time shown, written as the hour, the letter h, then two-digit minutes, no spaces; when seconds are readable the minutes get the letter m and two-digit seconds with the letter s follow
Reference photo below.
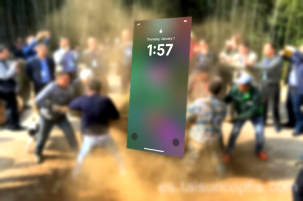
1h57
